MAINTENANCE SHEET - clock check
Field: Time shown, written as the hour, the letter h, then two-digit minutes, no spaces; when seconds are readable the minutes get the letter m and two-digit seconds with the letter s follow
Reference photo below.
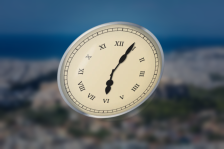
6h04
